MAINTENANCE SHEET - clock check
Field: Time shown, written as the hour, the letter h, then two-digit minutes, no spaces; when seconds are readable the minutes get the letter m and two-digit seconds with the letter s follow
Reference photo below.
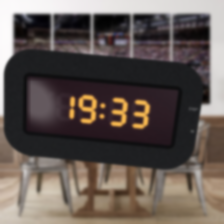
19h33
